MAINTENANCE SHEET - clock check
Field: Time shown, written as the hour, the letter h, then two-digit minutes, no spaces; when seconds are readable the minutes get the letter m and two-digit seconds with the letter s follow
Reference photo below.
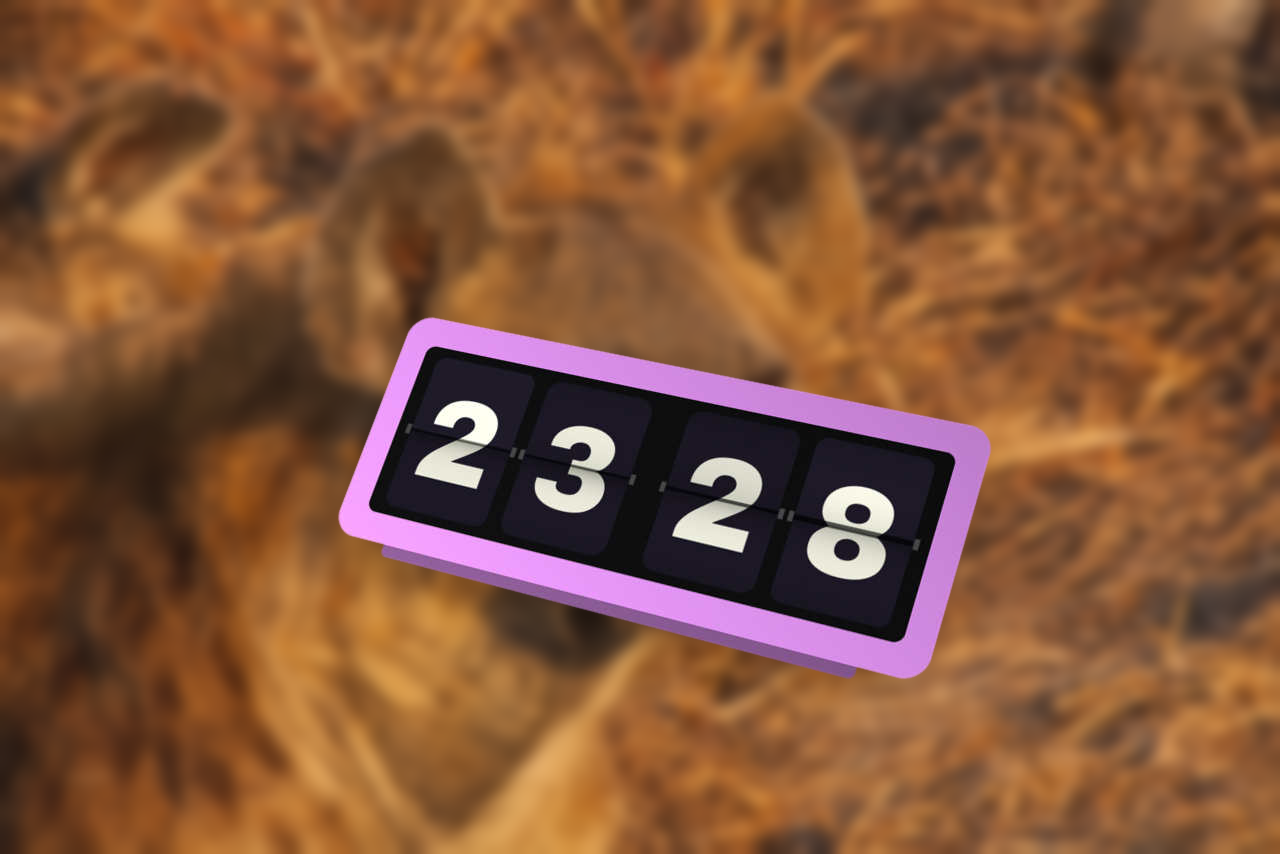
23h28
